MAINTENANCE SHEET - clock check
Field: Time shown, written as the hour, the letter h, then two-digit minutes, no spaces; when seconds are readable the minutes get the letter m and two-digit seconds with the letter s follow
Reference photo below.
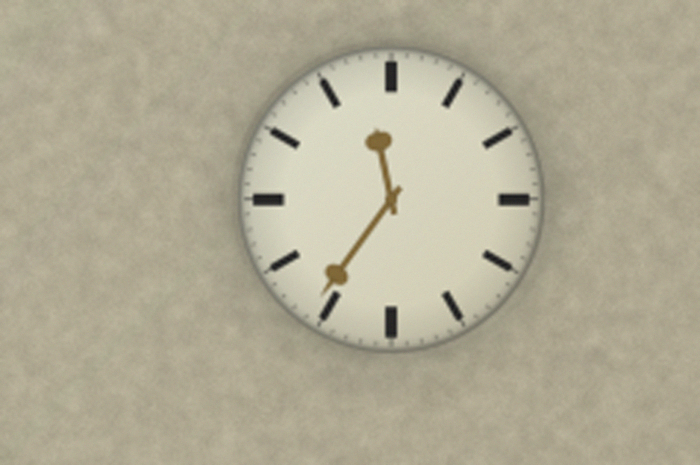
11h36
